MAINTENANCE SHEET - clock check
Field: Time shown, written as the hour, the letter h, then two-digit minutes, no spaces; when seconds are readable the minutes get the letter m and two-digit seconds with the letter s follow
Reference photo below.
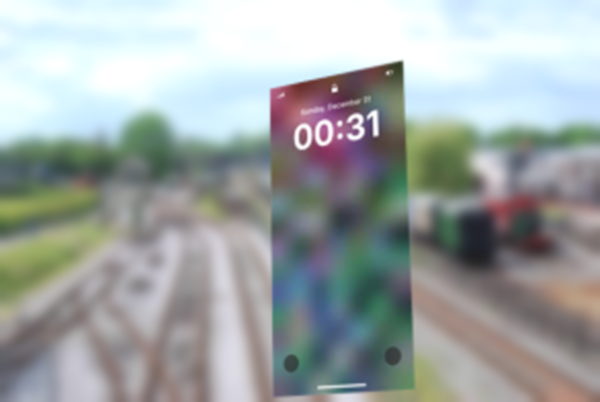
0h31
